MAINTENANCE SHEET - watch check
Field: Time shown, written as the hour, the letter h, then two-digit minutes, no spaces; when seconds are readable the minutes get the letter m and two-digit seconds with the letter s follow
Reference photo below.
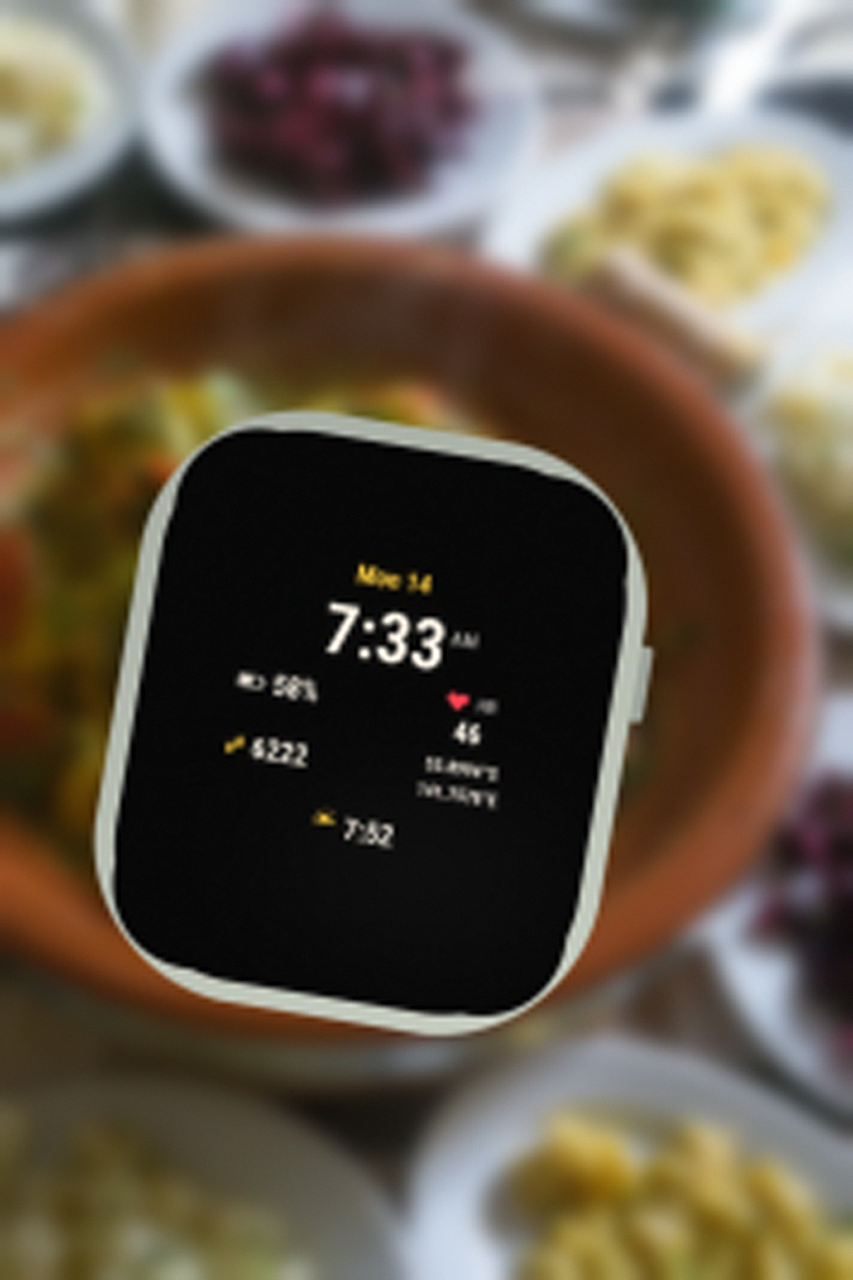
7h33
